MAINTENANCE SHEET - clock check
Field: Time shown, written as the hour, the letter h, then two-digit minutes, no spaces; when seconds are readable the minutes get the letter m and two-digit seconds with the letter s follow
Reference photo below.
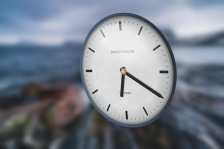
6h20
